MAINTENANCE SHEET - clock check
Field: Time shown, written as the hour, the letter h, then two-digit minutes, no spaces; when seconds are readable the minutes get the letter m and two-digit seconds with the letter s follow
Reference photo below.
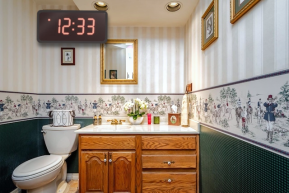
12h33
